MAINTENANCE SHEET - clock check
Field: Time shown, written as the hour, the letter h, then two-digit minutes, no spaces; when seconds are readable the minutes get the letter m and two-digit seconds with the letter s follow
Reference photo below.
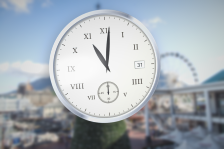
11h01
